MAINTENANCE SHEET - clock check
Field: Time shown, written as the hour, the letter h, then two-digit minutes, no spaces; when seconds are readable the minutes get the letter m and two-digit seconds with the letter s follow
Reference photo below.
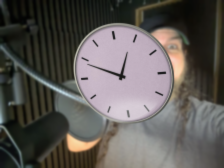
12h49
